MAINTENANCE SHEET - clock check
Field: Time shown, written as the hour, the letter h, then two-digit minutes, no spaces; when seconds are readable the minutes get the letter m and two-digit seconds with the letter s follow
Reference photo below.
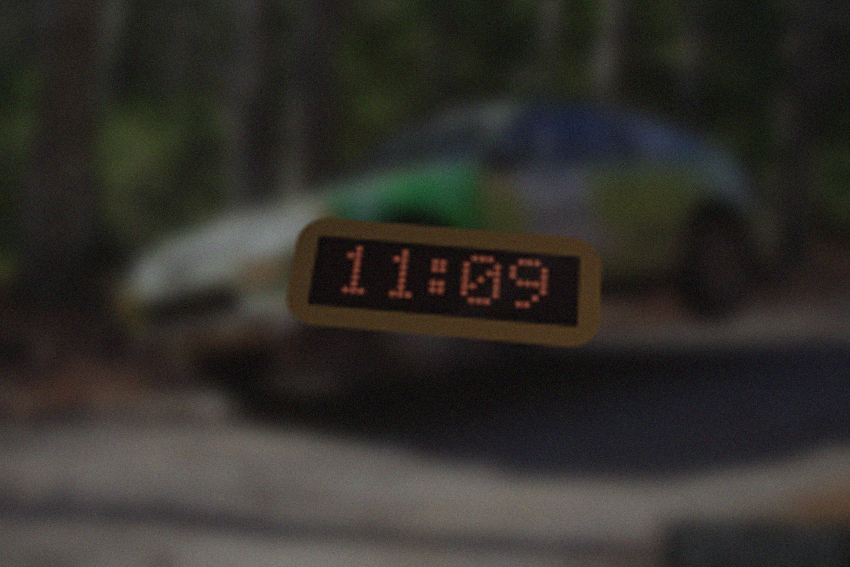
11h09
